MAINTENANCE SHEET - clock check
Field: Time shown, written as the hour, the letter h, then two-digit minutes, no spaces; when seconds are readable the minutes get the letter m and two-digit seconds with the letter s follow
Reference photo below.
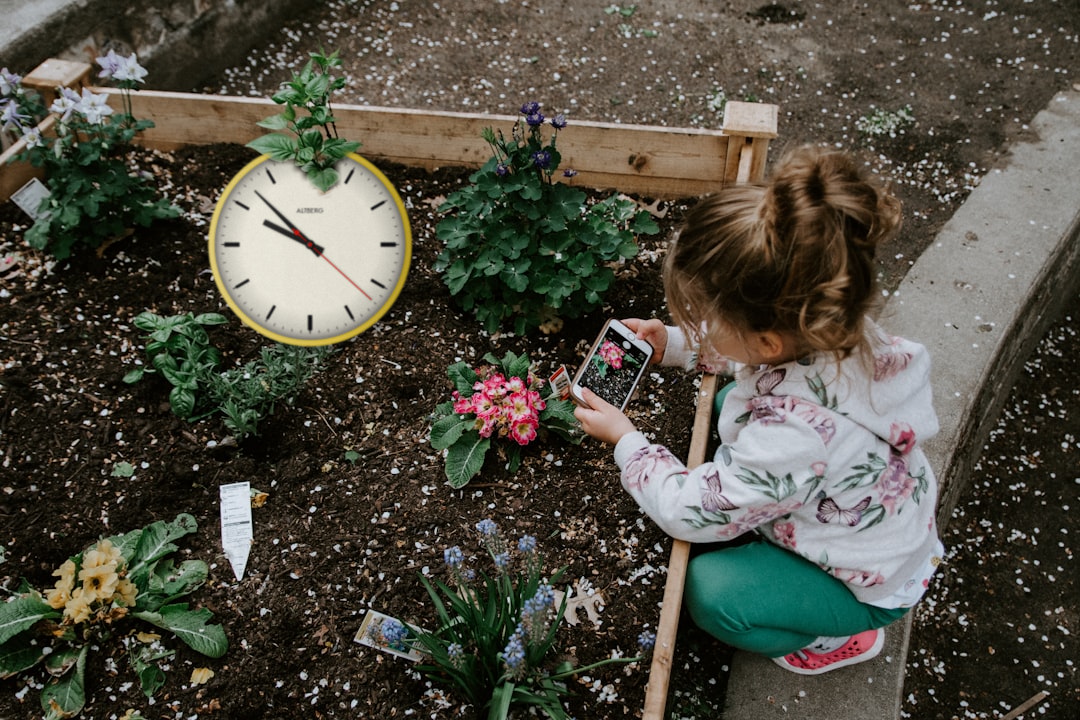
9h52m22s
